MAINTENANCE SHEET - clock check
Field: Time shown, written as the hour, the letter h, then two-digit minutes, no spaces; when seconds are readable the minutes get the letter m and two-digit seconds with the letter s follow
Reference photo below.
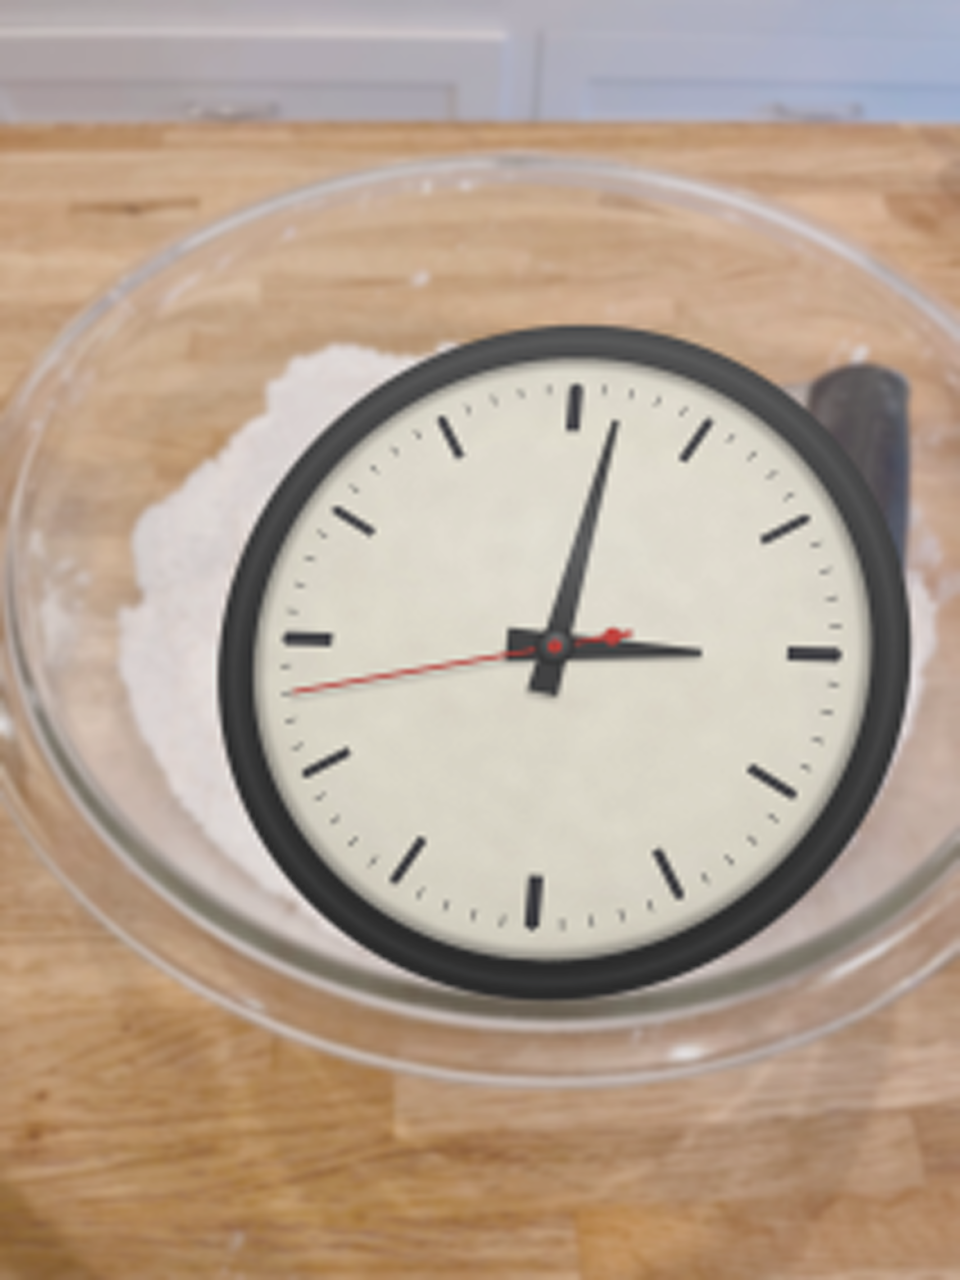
3h01m43s
